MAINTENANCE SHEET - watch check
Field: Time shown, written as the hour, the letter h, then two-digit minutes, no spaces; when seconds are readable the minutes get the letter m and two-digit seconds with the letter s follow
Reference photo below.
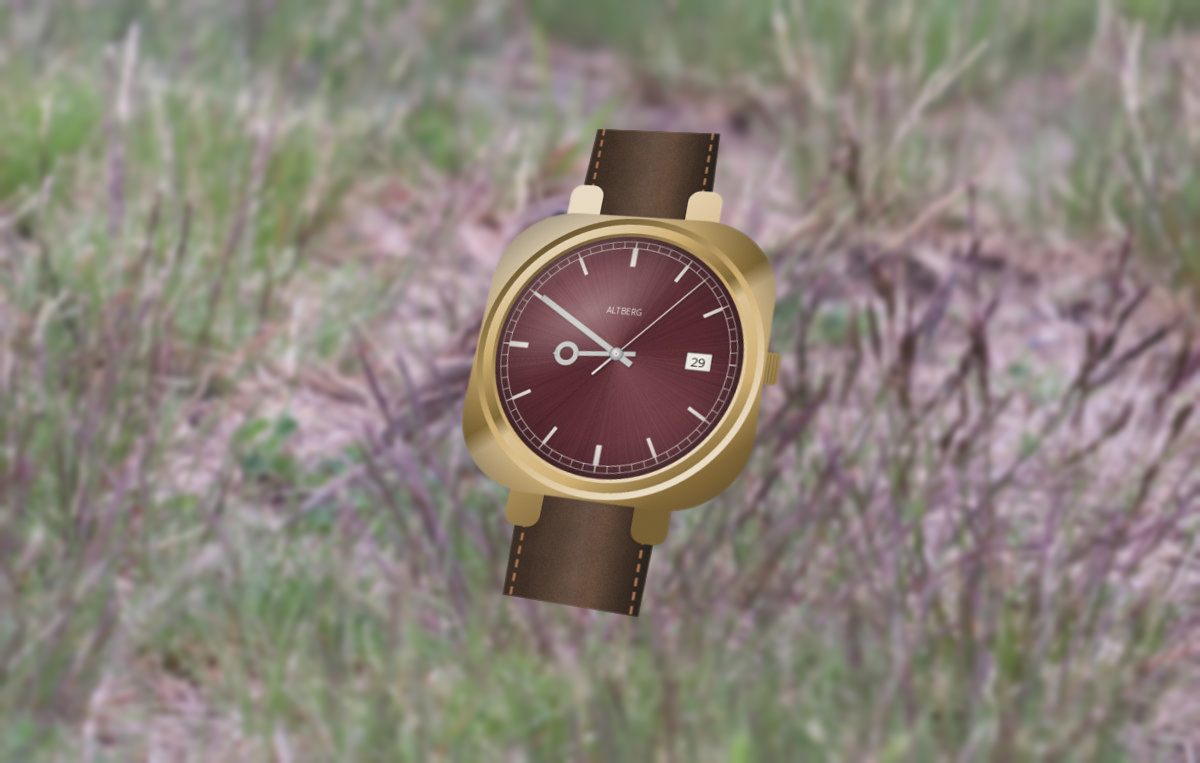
8h50m07s
